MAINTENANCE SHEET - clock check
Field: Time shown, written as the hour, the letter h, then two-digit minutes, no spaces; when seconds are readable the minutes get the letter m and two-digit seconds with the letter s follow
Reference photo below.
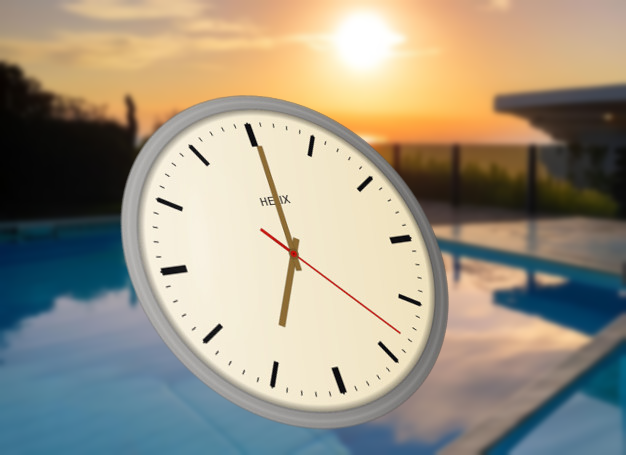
7h00m23s
